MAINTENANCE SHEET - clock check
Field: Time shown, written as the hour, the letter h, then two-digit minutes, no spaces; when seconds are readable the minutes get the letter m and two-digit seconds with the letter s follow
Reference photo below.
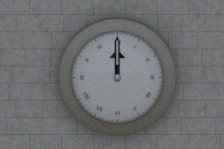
12h00
